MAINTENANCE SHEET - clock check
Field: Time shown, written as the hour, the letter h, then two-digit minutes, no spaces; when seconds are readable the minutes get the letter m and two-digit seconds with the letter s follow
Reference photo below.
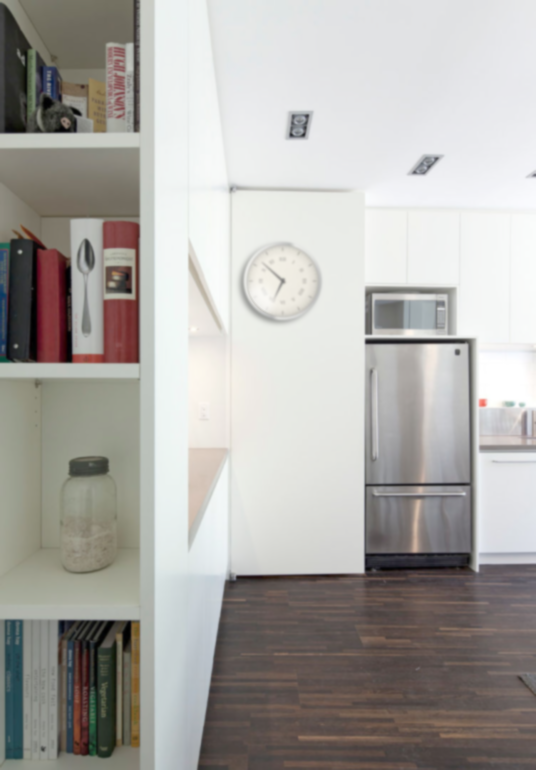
6h52
